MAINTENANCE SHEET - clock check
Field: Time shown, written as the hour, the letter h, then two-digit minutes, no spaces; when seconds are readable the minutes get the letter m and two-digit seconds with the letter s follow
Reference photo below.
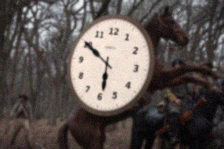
5h50
